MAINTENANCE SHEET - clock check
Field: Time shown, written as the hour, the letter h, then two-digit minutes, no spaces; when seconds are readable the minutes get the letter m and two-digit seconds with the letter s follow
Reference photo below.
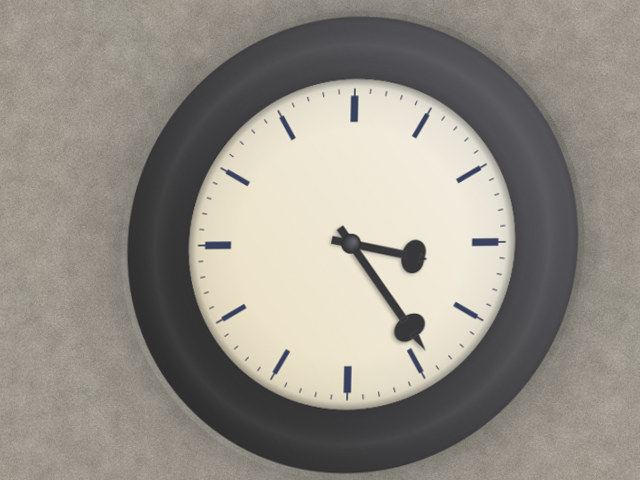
3h24
